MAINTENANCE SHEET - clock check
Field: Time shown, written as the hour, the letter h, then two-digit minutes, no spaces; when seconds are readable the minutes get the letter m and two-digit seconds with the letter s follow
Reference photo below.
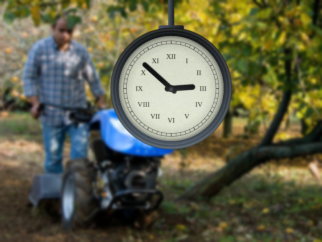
2h52
